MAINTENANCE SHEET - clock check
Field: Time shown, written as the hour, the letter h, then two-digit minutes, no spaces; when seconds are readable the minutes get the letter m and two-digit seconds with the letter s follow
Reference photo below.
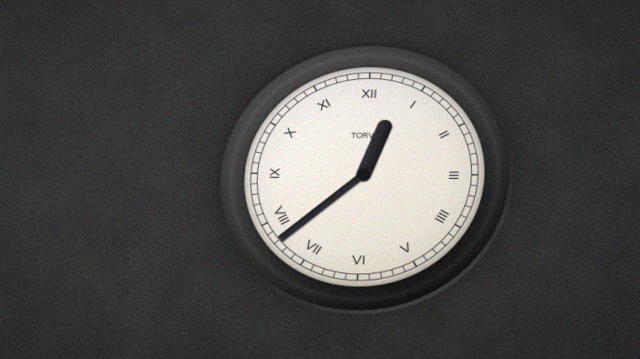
12h38
